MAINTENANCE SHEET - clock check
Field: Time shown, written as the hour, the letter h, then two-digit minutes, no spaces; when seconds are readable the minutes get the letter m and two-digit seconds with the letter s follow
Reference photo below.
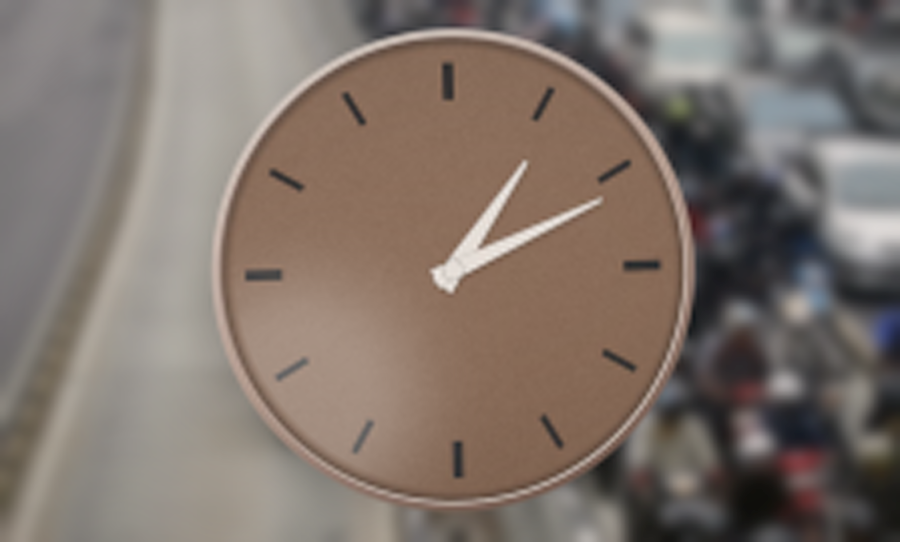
1h11
